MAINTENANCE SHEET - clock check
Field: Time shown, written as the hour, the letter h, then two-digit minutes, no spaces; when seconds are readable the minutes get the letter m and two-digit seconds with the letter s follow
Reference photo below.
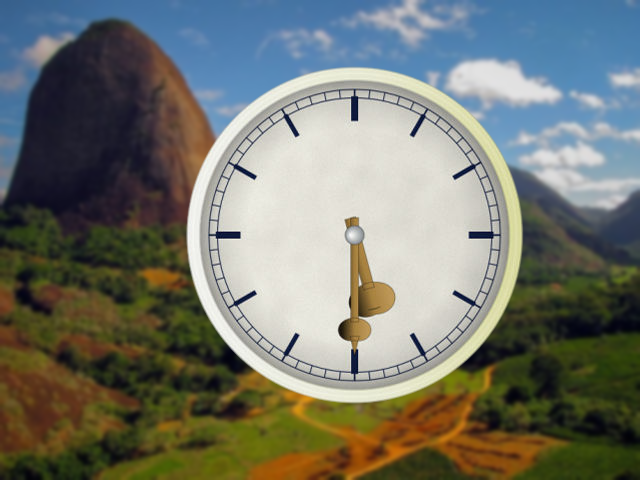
5h30
